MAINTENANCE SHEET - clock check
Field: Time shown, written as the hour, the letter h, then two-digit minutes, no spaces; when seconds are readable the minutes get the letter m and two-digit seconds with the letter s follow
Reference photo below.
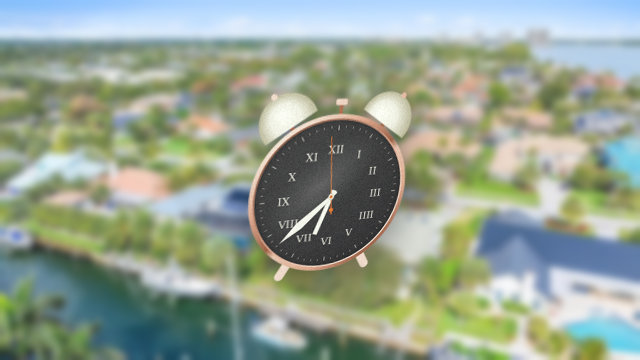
6h37m59s
